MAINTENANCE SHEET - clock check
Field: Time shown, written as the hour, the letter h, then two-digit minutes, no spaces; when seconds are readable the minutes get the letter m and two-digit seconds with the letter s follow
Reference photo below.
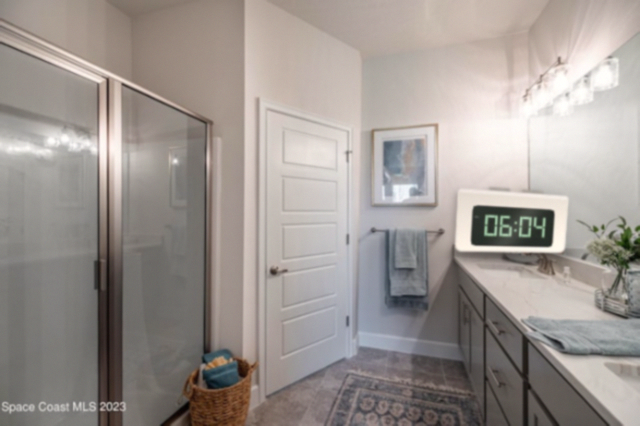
6h04
